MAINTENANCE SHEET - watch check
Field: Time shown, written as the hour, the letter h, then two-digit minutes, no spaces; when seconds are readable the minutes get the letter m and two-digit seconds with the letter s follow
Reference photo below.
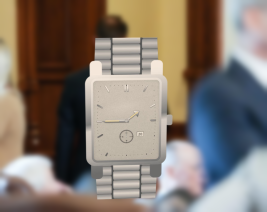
1h45
